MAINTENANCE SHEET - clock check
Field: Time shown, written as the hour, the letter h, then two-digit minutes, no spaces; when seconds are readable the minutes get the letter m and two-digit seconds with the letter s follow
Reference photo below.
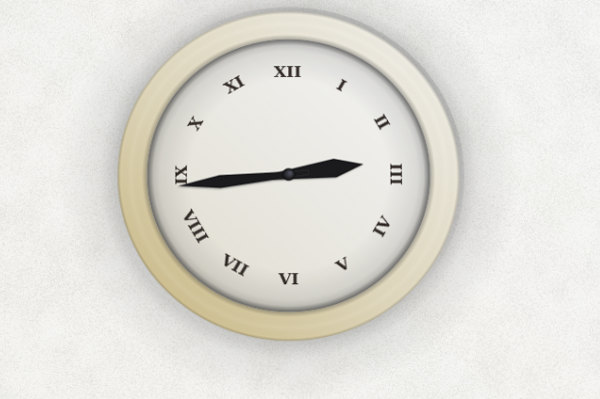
2h44
